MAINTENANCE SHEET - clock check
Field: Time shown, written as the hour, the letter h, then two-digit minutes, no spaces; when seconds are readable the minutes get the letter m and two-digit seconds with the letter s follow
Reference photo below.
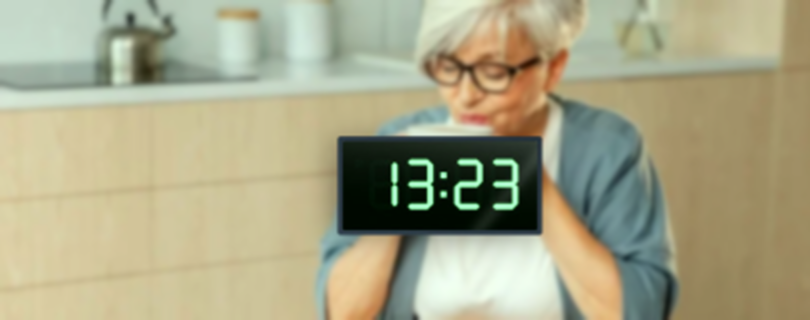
13h23
